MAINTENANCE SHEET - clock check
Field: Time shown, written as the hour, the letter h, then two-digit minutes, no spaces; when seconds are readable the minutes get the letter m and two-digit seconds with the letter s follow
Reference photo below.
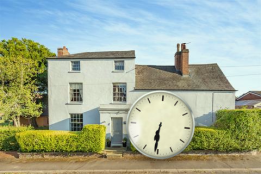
6h31
